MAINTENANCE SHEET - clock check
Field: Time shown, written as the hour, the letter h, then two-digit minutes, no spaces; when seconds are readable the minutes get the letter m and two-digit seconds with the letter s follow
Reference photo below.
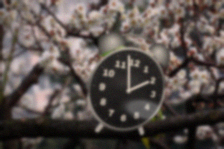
1h58
